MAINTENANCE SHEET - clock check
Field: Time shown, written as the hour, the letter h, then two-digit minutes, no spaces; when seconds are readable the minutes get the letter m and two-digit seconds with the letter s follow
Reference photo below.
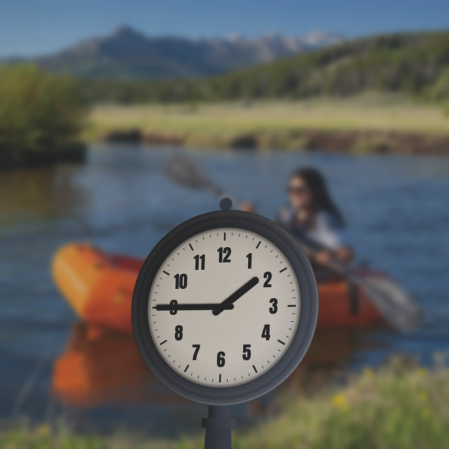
1h45
